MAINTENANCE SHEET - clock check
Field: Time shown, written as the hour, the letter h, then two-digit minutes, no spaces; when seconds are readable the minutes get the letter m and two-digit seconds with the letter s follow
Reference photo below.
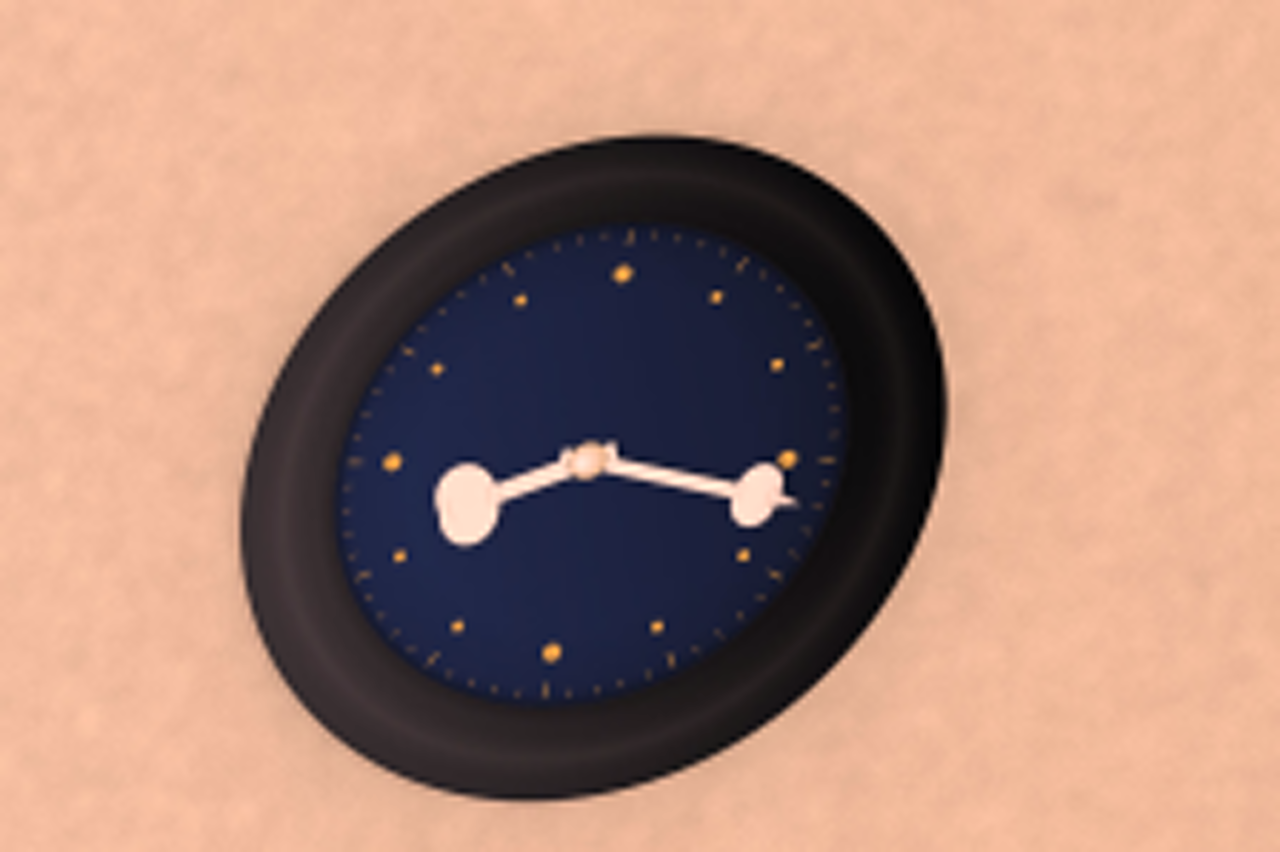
8h17
